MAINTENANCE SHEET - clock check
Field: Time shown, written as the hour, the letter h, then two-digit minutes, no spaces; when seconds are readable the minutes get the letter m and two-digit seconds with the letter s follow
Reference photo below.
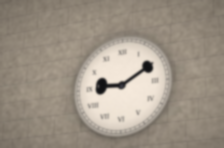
9h10
